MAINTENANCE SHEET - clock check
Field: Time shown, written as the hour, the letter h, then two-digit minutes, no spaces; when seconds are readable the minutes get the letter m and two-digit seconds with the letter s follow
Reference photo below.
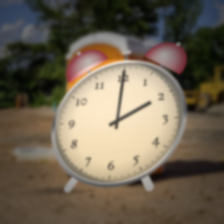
2h00
